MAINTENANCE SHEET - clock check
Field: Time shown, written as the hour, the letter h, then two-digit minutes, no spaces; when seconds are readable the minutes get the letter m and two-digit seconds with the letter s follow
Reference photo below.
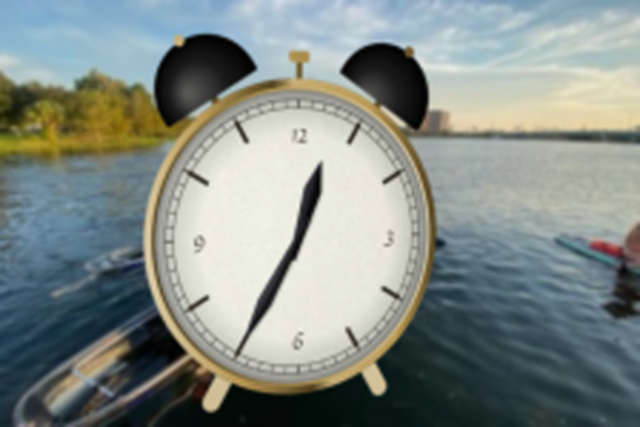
12h35
